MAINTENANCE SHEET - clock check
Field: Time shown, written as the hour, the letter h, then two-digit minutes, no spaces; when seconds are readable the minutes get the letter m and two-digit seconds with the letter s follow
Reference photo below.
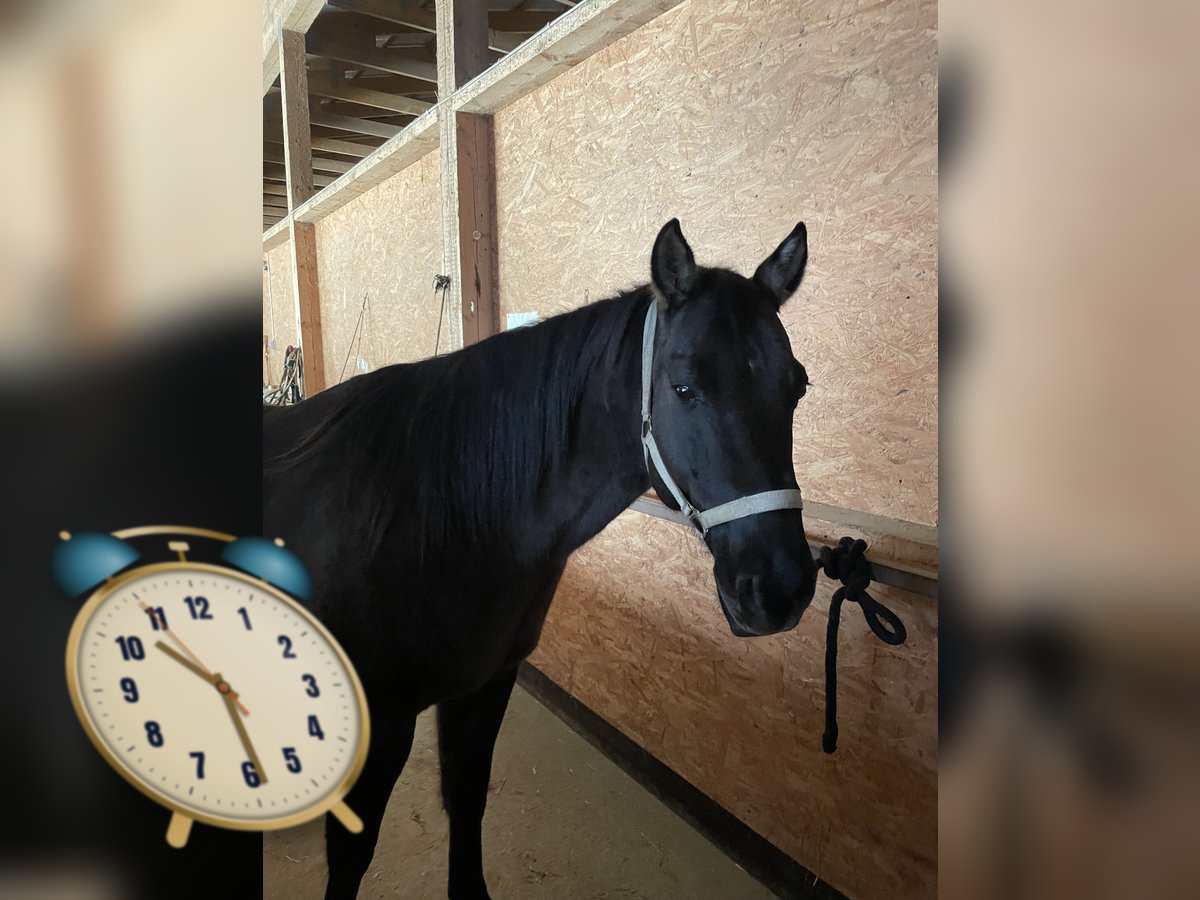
10h28m55s
